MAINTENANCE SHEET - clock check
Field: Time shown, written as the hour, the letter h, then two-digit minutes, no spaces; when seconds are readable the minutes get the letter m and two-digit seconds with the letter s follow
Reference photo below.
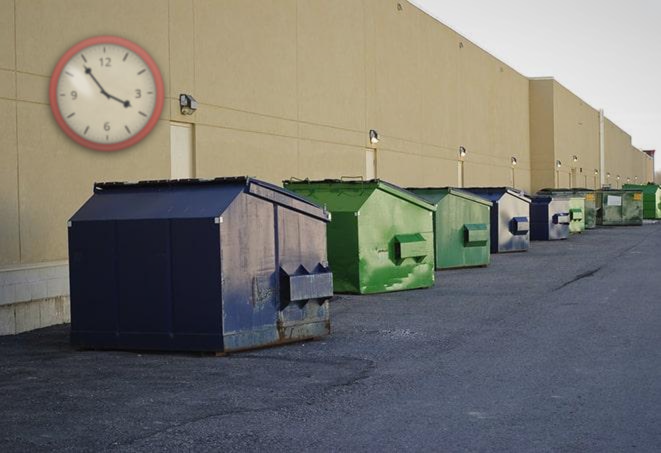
3h54
